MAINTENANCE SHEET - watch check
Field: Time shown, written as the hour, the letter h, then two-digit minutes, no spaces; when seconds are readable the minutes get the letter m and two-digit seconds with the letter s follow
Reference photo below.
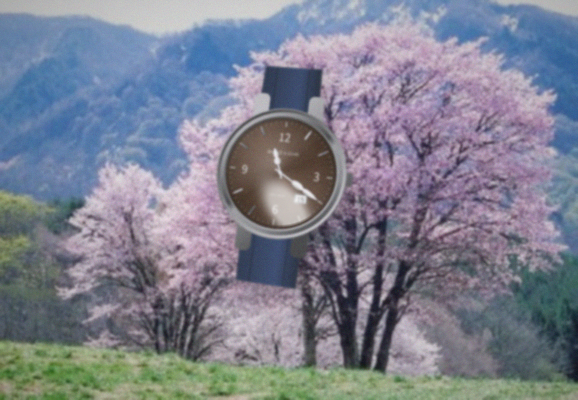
11h20
